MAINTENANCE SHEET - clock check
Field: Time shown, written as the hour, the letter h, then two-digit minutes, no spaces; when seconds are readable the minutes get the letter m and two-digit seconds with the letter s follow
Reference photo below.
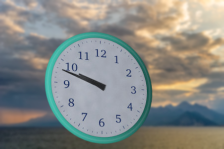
9h48
